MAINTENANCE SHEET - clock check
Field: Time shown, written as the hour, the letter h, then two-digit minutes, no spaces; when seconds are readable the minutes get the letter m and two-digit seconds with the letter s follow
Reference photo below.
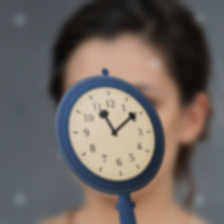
11h09
